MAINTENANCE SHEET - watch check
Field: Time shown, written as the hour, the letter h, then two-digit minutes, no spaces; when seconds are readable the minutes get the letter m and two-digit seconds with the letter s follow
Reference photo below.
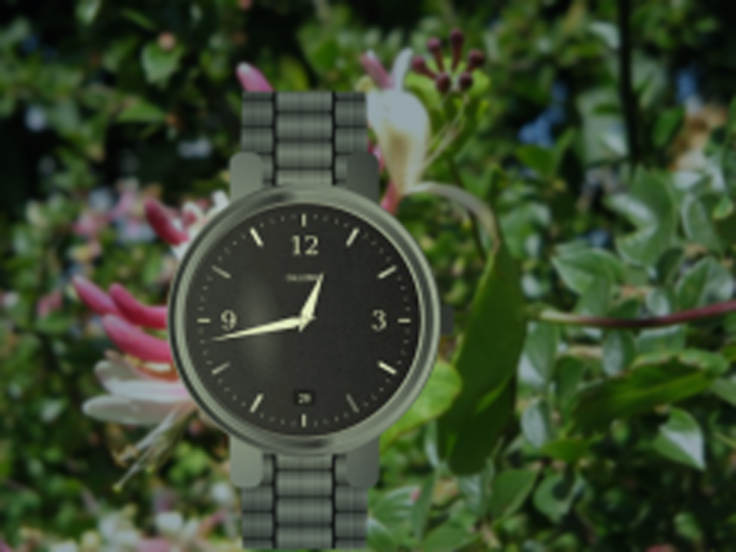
12h43
